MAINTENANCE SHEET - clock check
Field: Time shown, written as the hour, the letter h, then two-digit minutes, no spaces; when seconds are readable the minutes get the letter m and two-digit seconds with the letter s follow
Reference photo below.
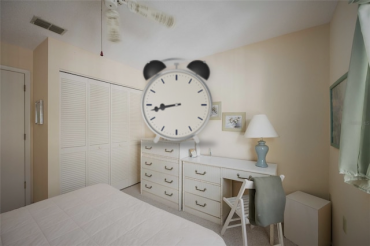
8h43
